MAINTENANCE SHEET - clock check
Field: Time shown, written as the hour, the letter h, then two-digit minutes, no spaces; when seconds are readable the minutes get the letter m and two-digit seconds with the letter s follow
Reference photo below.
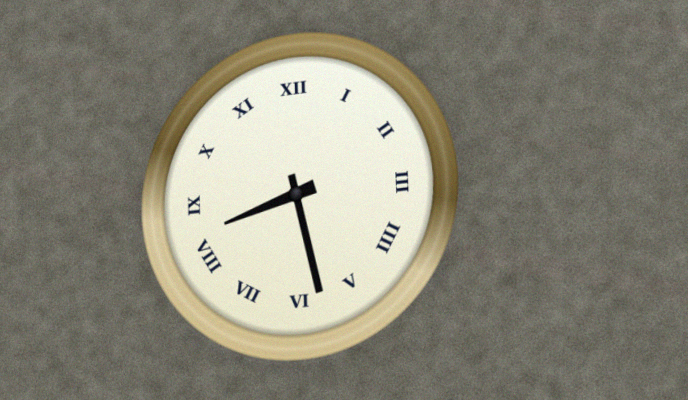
8h28
